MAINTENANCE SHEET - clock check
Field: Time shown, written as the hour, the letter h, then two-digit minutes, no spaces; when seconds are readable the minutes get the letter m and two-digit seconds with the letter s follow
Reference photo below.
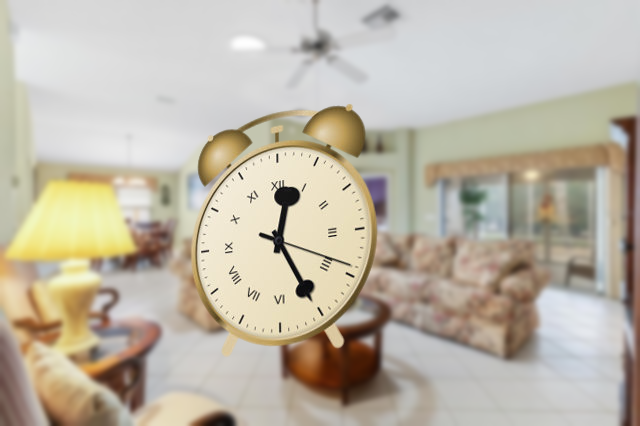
12h25m19s
